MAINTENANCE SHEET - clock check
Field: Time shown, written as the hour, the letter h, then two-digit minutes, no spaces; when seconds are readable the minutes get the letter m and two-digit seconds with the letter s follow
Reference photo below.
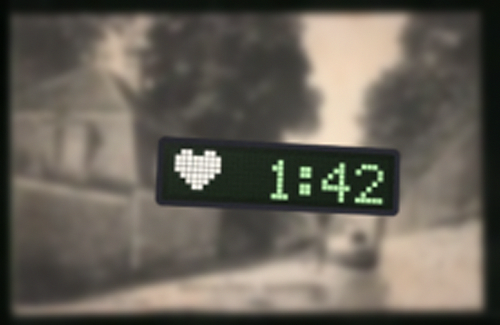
1h42
